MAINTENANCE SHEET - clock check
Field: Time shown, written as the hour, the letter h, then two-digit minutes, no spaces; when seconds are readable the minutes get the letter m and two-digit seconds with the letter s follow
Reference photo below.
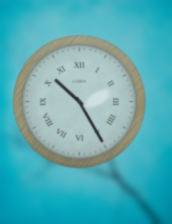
10h25
